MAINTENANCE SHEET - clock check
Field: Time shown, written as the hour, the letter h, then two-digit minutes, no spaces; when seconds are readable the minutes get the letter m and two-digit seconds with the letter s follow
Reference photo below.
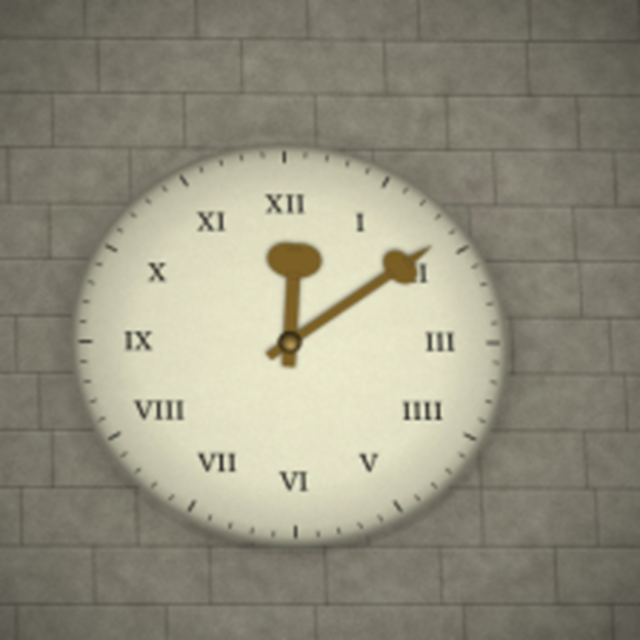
12h09
